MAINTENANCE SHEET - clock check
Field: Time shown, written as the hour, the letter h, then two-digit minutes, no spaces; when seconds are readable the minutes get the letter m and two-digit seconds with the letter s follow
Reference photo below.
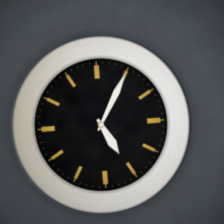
5h05
